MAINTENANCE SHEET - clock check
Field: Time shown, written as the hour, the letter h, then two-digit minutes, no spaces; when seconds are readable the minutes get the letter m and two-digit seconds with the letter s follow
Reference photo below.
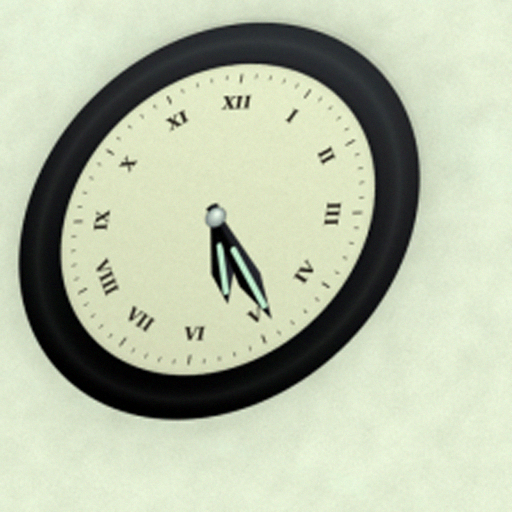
5h24
